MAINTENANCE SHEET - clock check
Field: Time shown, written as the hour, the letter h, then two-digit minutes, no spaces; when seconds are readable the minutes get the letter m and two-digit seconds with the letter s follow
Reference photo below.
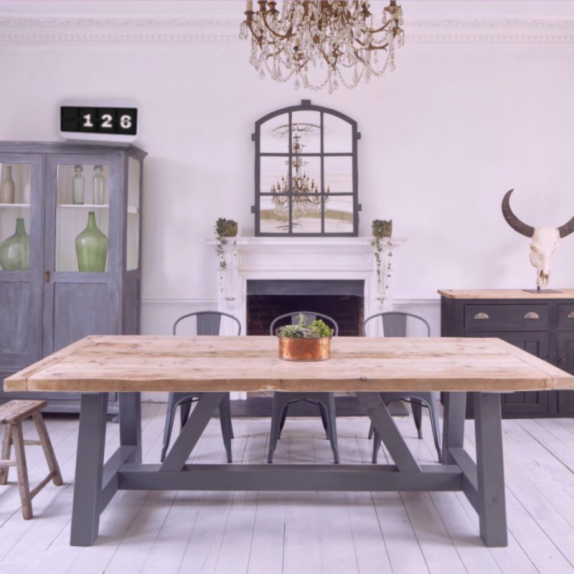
1h26
